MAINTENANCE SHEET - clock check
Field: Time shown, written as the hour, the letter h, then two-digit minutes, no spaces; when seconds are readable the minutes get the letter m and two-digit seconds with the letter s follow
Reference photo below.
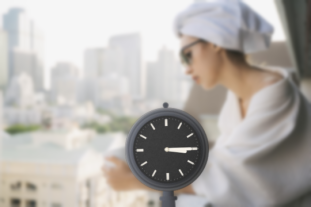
3h15
